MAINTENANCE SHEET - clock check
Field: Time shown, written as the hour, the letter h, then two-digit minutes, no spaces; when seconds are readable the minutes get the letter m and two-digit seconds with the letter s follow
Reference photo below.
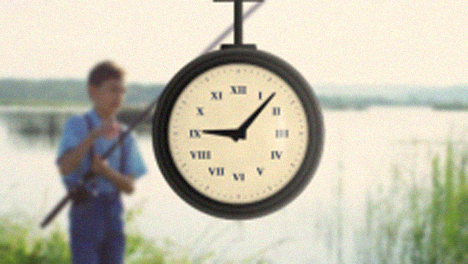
9h07
